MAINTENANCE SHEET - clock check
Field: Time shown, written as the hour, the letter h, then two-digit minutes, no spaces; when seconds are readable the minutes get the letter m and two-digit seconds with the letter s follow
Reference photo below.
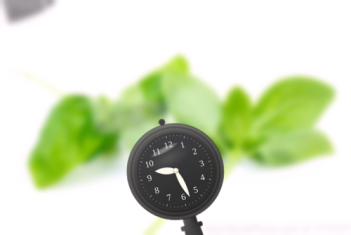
9h28
